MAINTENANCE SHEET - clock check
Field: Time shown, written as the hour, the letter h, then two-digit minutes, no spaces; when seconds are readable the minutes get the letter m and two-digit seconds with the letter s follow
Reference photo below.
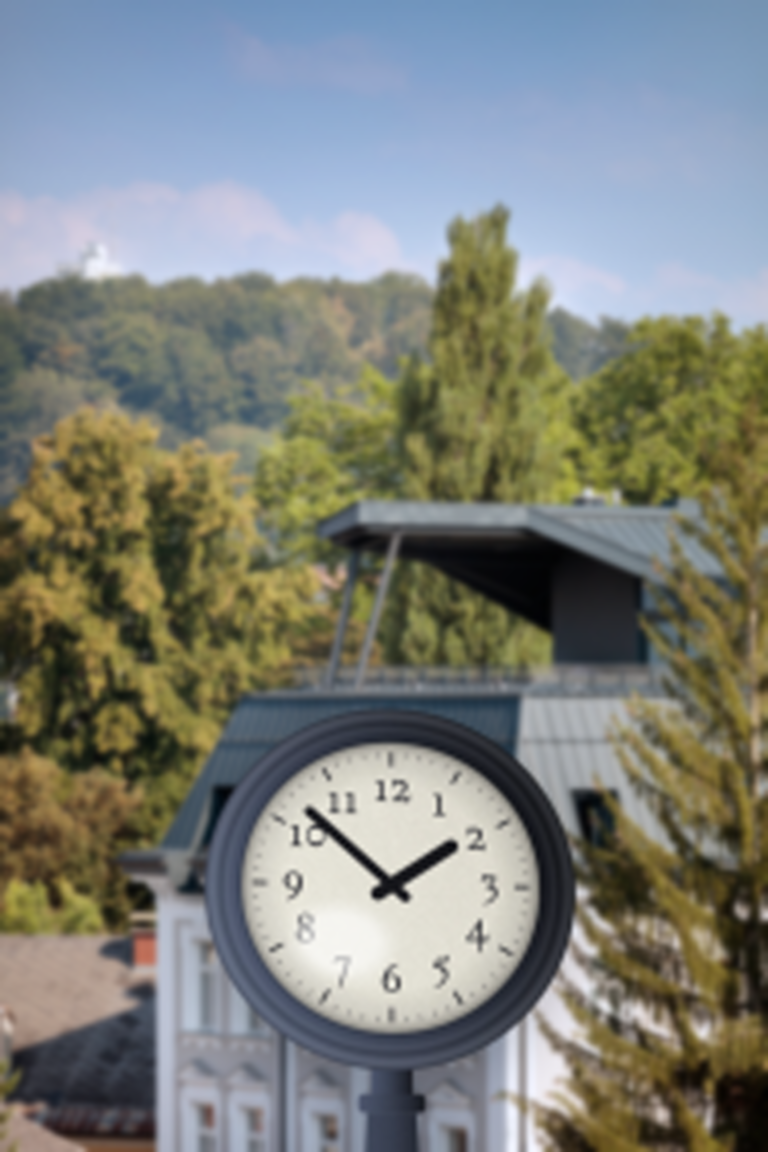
1h52
